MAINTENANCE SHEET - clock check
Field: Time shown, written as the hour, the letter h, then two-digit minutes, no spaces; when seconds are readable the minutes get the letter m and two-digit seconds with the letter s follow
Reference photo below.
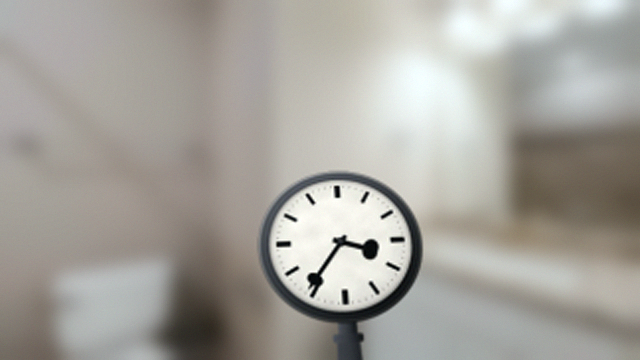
3h36
